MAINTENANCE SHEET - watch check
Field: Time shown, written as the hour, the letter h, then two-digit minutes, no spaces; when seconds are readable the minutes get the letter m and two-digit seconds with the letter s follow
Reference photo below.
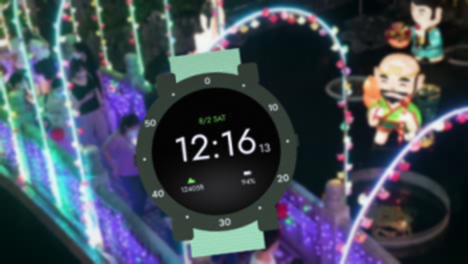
12h16m13s
